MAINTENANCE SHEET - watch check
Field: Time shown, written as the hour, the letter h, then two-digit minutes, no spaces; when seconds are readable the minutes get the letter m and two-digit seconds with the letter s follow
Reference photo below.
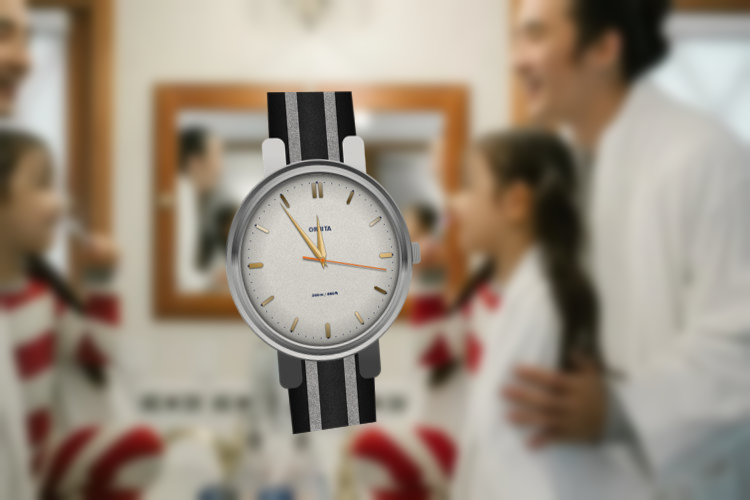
11h54m17s
